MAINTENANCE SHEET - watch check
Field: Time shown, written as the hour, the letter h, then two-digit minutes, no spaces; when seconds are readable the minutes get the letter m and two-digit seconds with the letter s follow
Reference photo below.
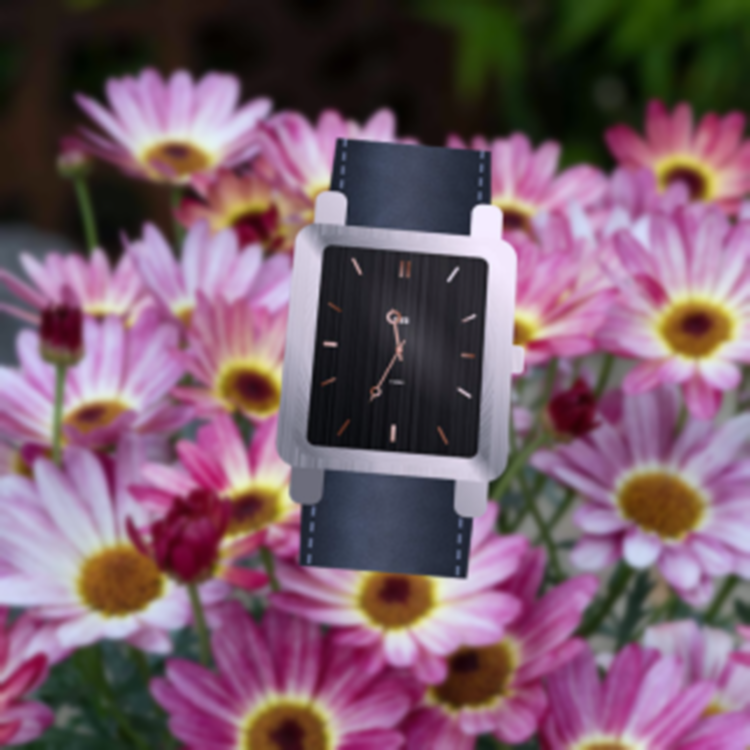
11h34
